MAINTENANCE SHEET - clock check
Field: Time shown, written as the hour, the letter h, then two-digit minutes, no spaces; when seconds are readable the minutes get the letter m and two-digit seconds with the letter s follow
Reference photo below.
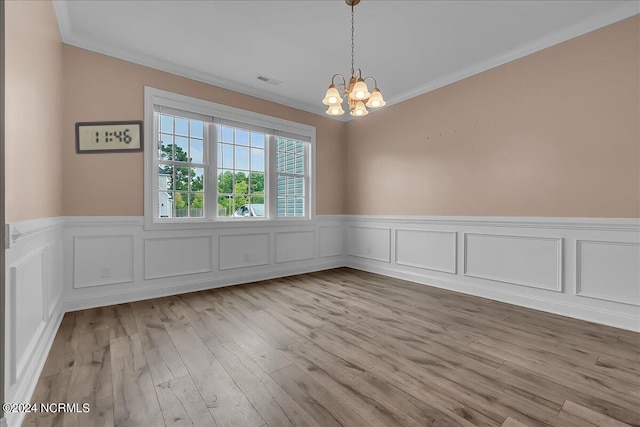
11h46
